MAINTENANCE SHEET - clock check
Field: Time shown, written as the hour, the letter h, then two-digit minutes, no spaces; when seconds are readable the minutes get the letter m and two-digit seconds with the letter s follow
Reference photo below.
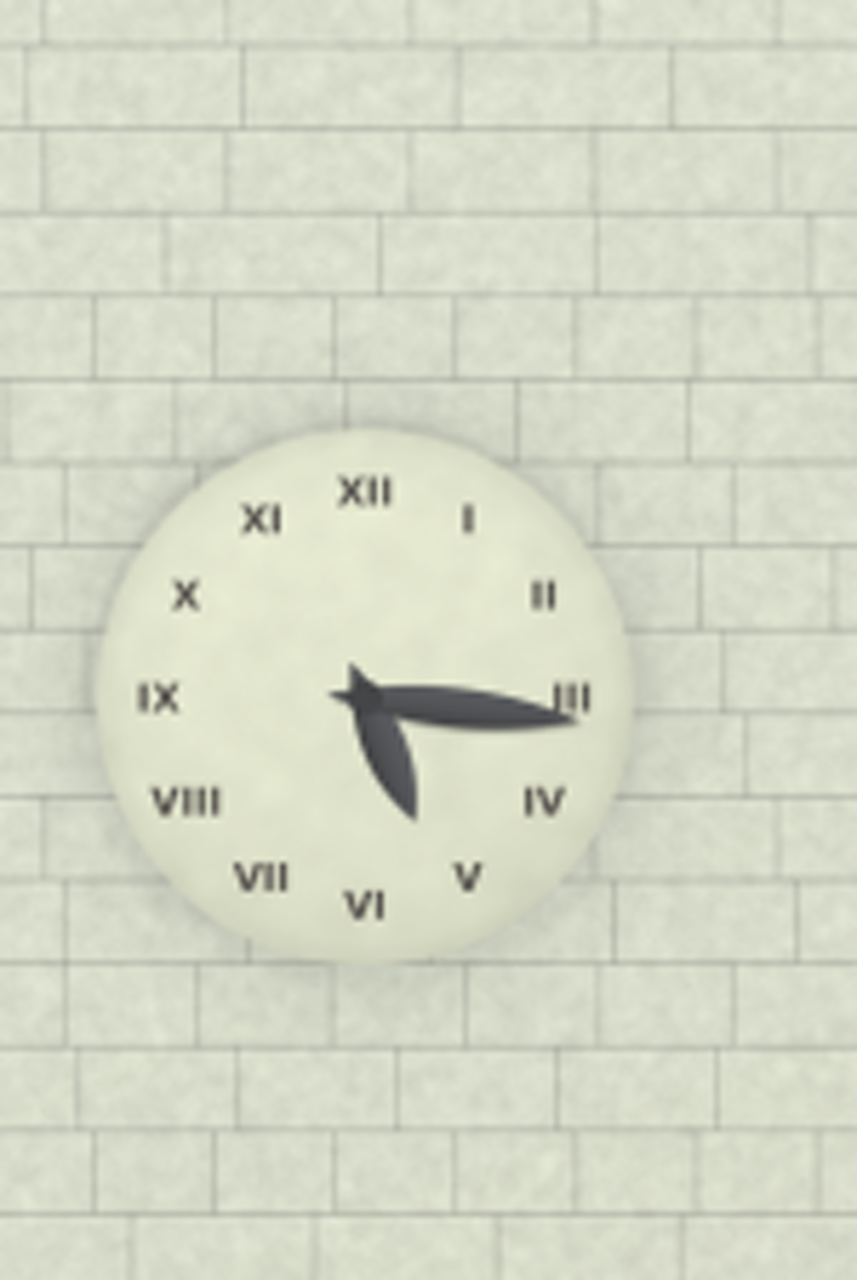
5h16
